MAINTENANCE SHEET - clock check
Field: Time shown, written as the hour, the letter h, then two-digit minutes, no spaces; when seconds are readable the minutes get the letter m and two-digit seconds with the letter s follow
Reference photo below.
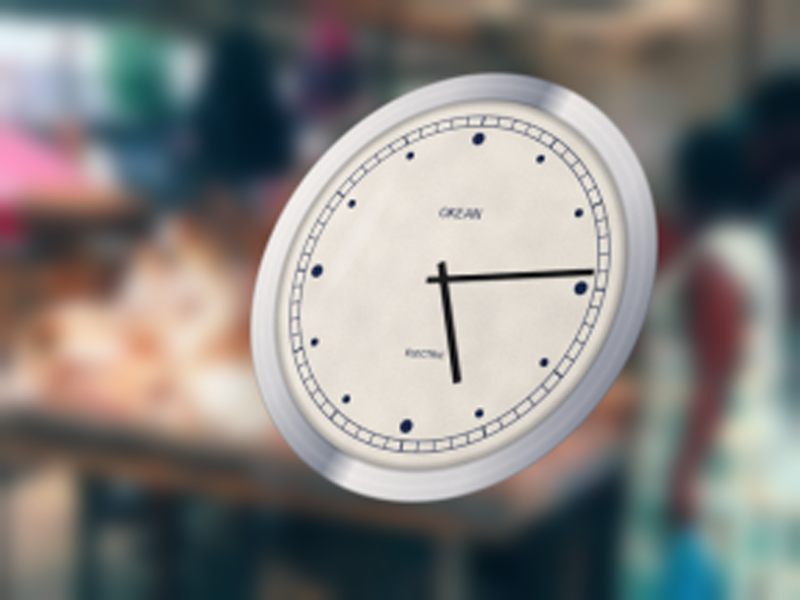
5h14
